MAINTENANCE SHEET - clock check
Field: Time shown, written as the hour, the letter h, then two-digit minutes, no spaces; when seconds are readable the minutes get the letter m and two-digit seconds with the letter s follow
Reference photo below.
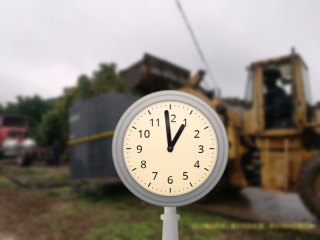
12h59
